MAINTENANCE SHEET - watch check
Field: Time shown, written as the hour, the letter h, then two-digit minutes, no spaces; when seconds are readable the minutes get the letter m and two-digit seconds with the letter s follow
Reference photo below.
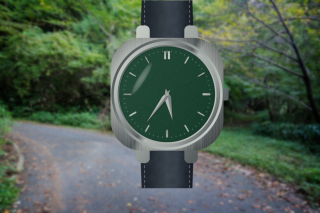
5h36
